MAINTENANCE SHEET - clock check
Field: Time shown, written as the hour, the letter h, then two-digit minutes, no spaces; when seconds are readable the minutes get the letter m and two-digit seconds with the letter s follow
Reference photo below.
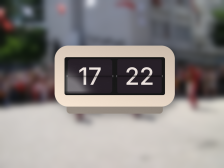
17h22
